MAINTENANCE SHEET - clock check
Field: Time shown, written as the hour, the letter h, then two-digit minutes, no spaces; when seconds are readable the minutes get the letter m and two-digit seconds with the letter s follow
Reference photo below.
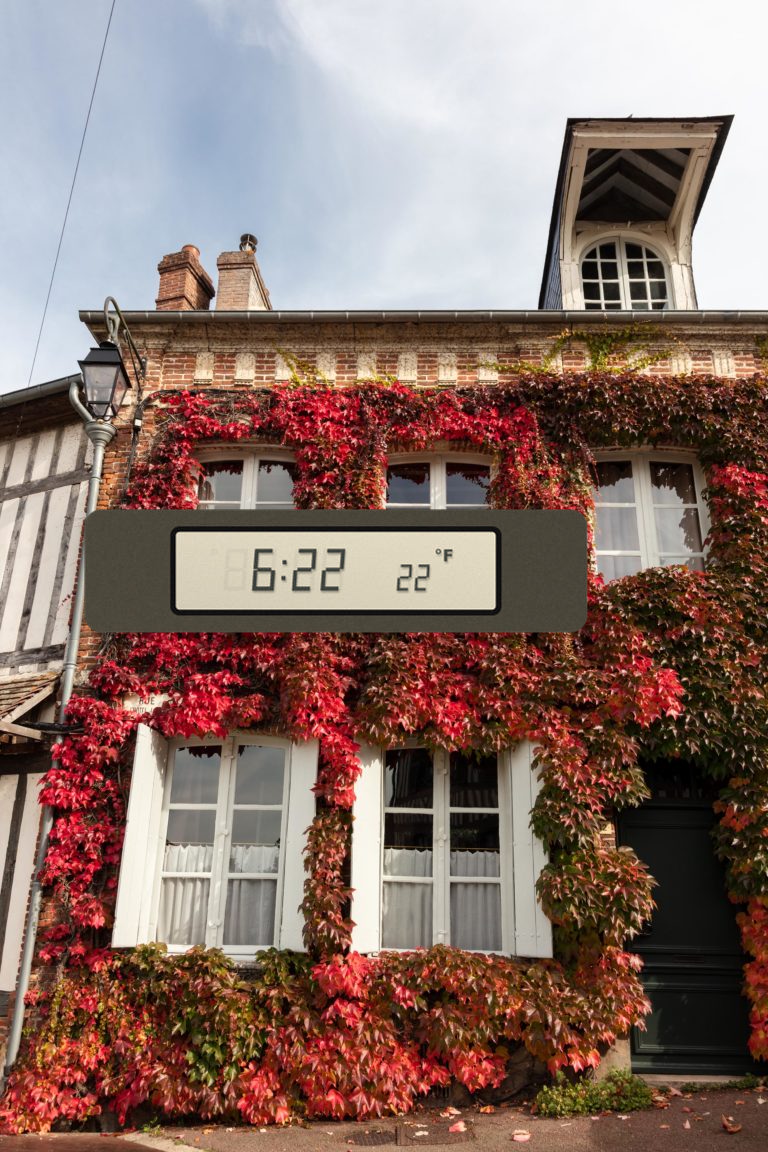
6h22
